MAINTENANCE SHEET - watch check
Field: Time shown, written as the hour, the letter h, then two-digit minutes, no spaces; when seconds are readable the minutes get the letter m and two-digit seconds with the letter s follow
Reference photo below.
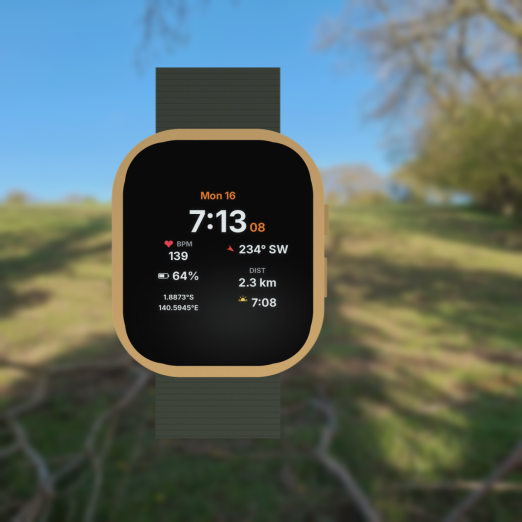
7h13m08s
